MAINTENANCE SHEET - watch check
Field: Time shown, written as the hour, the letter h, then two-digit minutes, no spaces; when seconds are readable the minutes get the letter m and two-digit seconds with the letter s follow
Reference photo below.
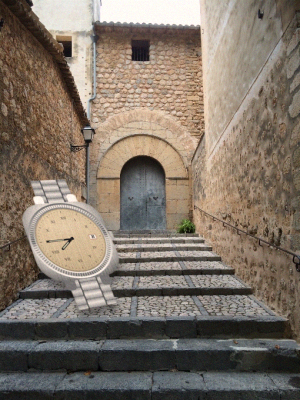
7h45
